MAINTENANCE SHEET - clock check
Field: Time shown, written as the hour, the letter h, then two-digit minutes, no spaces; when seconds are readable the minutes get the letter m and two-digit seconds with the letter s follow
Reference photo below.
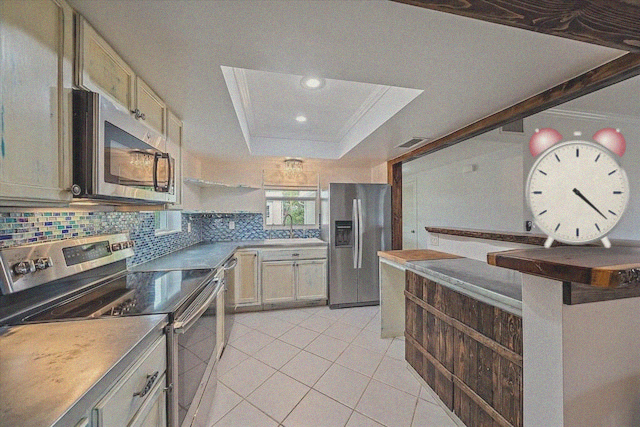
4h22
